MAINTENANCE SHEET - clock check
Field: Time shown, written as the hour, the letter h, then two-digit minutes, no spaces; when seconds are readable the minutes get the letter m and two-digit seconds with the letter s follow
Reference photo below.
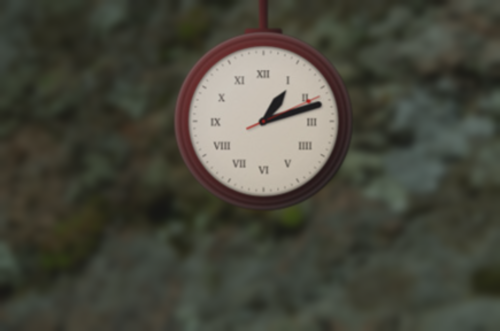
1h12m11s
